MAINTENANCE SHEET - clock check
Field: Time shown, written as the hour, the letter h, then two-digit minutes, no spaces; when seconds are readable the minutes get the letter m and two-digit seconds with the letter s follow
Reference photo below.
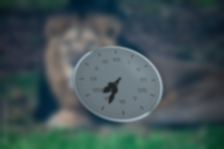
7h34
